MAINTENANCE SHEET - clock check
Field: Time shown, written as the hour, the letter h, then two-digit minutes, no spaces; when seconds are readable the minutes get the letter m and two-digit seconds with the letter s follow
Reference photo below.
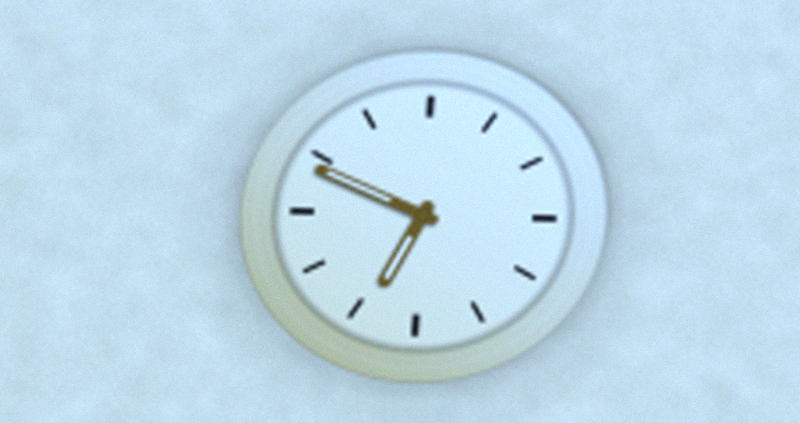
6h49
